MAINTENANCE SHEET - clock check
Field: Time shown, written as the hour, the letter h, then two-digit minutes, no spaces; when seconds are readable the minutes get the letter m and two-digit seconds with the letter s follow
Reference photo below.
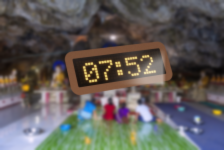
7h52
